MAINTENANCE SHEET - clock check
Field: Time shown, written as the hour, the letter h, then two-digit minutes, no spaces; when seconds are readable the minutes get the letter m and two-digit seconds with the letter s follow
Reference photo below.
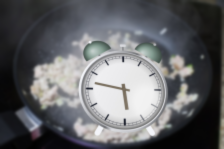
5h47
